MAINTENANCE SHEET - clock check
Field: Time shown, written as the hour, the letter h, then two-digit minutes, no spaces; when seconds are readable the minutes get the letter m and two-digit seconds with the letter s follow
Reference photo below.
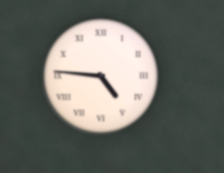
4h46
